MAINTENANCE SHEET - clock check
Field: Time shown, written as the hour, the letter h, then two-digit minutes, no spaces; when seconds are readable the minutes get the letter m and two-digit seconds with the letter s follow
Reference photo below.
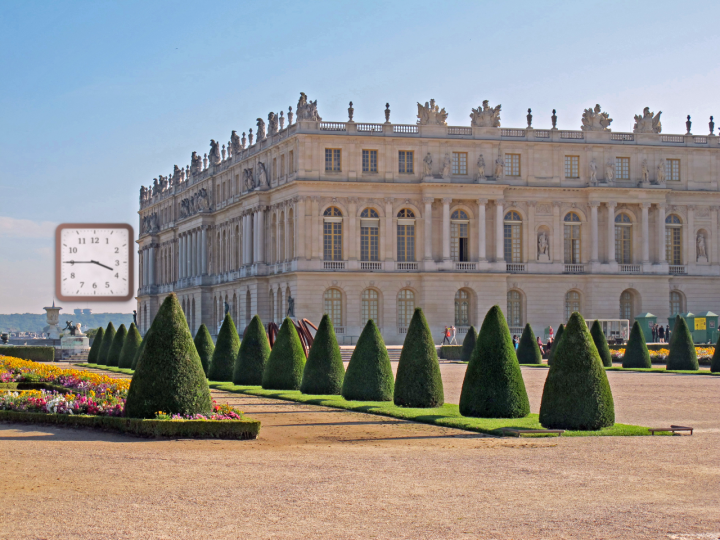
3h45
